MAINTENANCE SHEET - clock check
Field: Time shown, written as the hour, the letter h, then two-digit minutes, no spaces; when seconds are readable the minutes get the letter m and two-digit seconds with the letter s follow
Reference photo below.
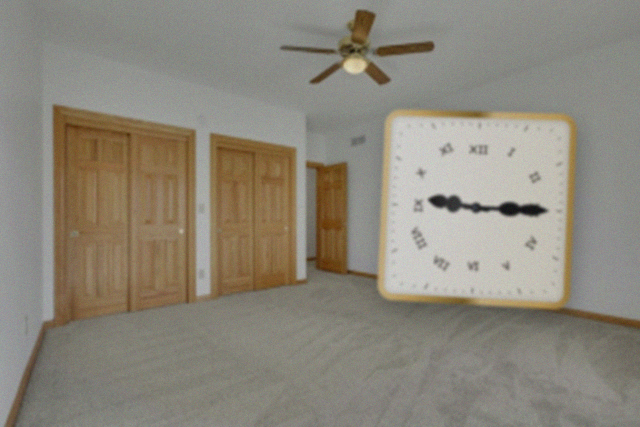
9h15
